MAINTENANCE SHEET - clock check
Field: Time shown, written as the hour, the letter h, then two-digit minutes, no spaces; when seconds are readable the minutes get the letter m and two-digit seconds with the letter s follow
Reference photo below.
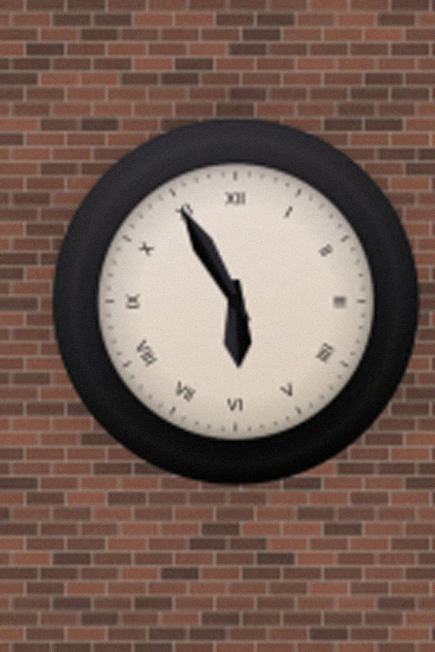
5h55
